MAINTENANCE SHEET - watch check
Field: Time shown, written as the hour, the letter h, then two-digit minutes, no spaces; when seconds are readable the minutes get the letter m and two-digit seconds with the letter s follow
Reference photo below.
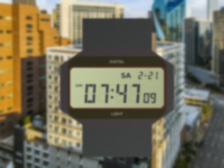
7h47m09s
